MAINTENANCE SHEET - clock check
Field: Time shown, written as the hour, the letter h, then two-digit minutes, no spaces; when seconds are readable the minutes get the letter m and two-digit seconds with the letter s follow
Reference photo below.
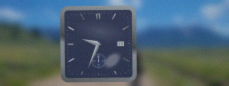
9h34
